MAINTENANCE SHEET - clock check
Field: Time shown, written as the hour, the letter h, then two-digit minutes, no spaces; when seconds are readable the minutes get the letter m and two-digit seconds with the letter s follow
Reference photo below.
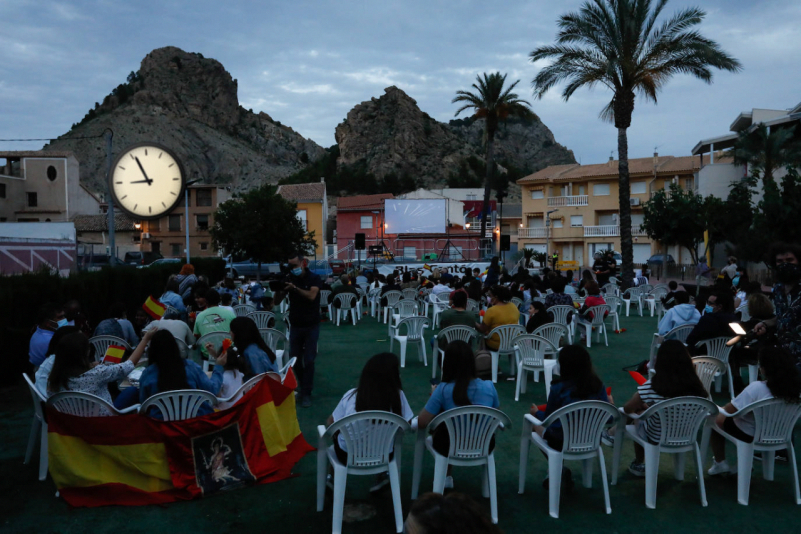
8h56
